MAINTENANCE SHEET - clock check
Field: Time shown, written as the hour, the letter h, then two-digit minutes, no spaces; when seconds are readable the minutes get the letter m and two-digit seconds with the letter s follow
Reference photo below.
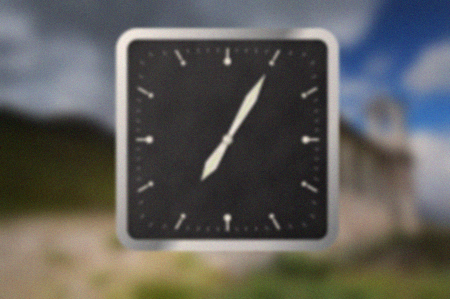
7h05
